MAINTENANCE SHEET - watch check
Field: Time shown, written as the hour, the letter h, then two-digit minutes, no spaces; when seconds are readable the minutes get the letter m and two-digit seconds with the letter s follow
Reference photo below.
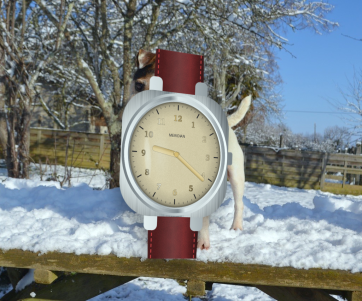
9h21
